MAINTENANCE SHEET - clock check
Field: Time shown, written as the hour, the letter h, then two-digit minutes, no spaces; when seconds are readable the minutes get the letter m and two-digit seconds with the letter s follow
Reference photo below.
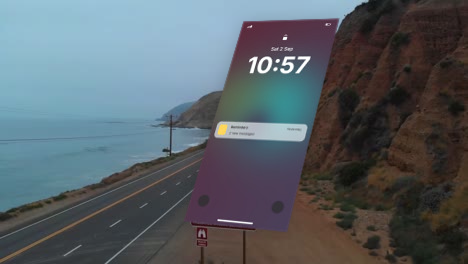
10h57
